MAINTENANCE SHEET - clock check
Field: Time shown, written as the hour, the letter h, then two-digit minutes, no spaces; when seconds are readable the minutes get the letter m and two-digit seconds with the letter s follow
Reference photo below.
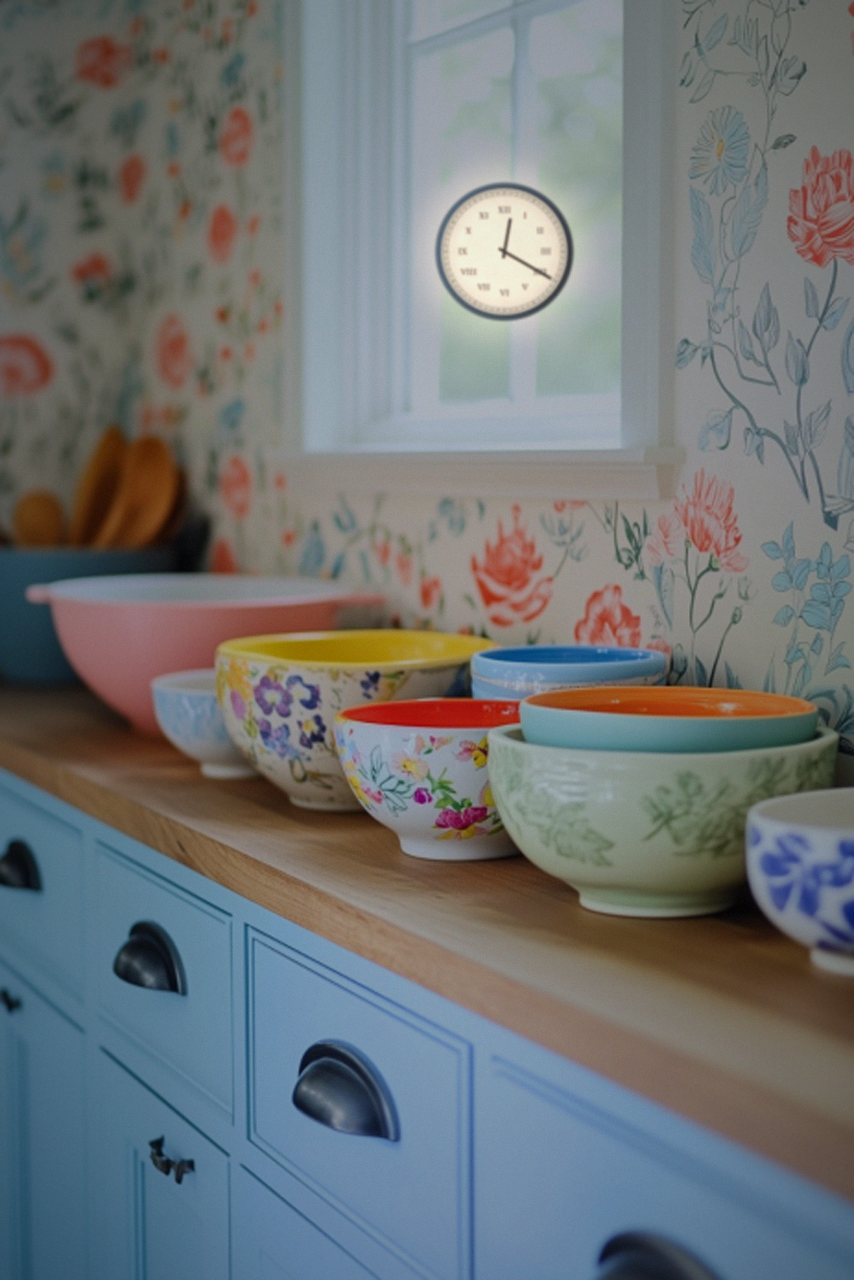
12h20
